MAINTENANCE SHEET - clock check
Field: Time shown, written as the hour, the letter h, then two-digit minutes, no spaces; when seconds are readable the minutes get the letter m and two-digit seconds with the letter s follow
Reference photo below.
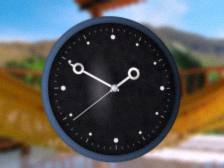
1h49m39s
